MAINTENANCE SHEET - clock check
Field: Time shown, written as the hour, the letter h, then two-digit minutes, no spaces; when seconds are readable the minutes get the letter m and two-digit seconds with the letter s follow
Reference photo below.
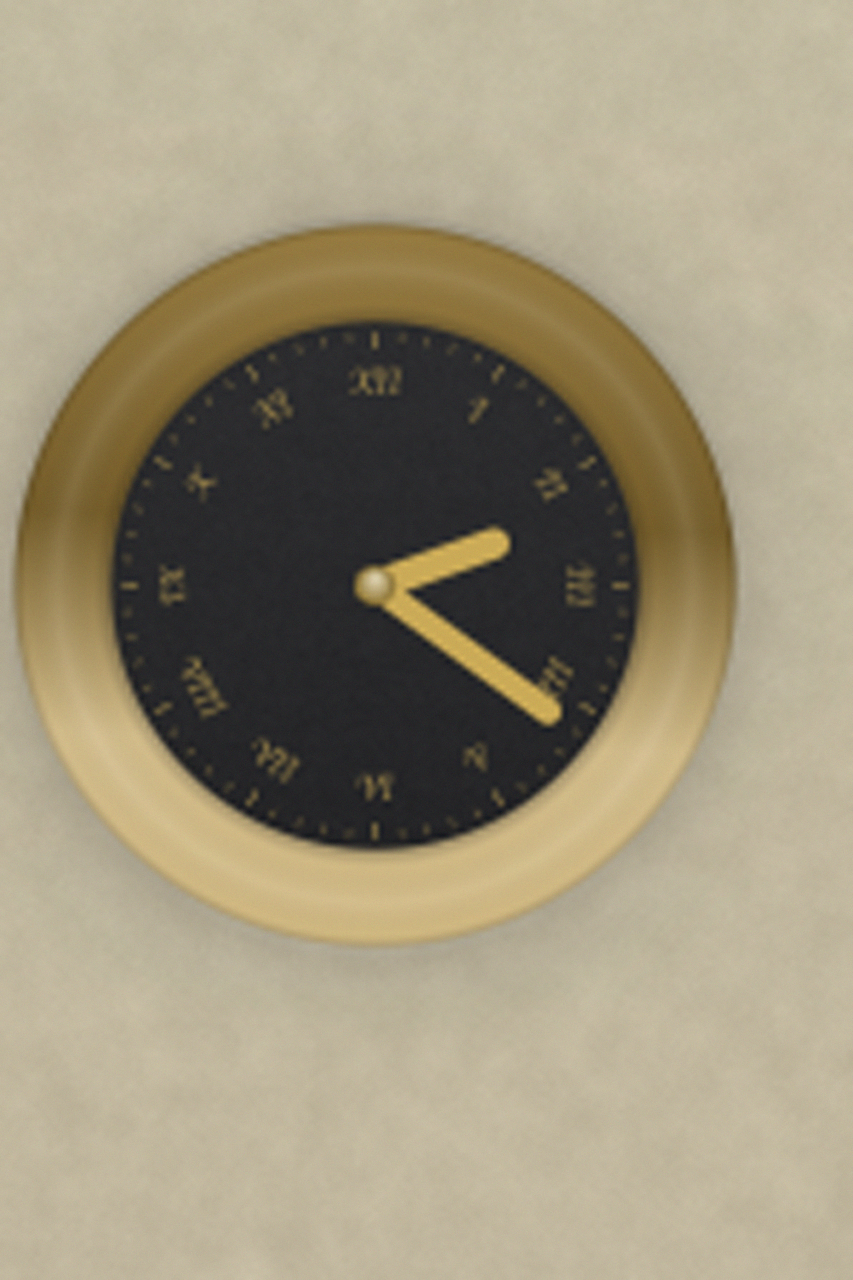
2h21
